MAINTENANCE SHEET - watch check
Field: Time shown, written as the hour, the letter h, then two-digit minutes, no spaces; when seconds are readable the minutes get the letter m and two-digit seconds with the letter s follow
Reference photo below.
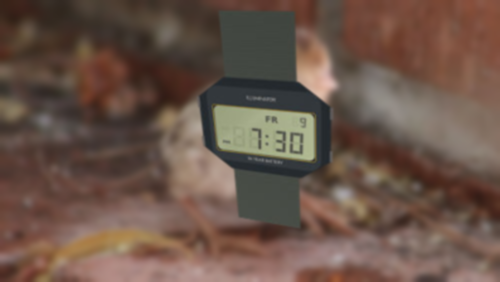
7h30
